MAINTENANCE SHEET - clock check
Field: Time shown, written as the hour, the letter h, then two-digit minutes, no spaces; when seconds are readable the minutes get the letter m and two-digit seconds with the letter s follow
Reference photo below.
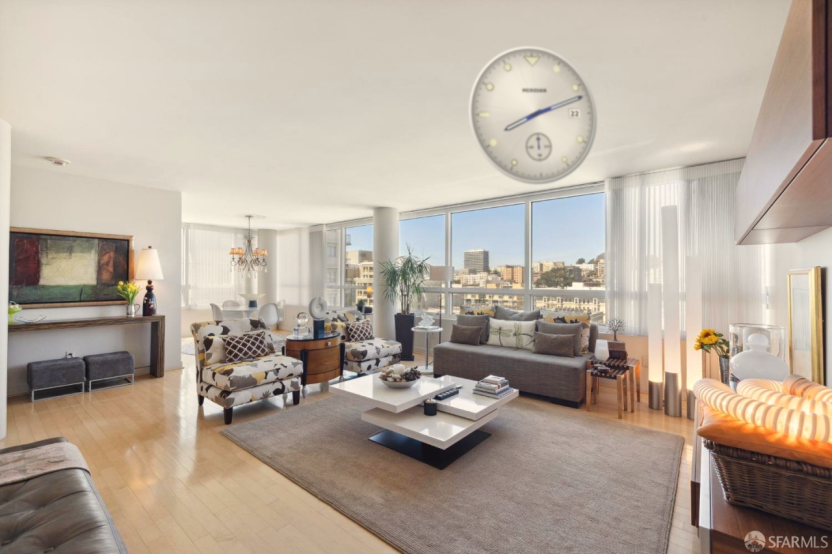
8h12
